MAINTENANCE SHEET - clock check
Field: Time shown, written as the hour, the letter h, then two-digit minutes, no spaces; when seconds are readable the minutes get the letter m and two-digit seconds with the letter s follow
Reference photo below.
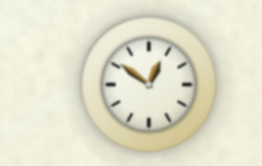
12h51
